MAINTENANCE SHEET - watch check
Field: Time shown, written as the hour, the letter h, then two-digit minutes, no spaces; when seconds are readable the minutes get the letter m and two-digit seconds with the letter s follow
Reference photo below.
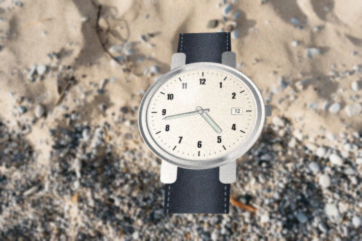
4h43
